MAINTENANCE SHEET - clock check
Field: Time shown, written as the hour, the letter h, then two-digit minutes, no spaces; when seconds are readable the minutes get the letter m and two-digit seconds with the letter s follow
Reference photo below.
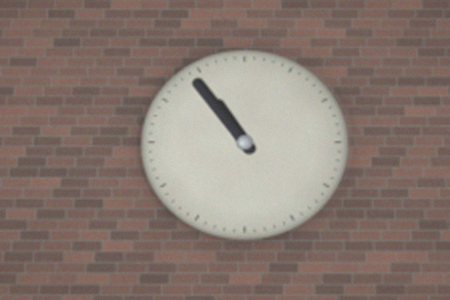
10h54
